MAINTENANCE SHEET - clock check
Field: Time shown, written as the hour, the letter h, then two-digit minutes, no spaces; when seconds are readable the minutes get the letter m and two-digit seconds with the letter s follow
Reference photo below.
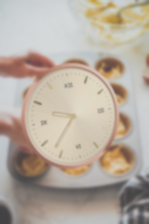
9h37
